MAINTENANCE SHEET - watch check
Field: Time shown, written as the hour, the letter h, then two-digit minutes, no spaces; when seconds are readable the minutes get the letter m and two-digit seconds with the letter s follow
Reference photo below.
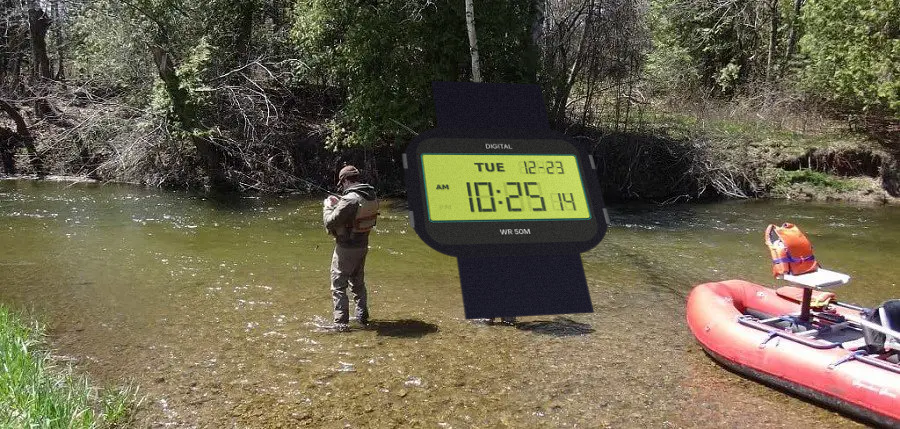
10h25m14s
